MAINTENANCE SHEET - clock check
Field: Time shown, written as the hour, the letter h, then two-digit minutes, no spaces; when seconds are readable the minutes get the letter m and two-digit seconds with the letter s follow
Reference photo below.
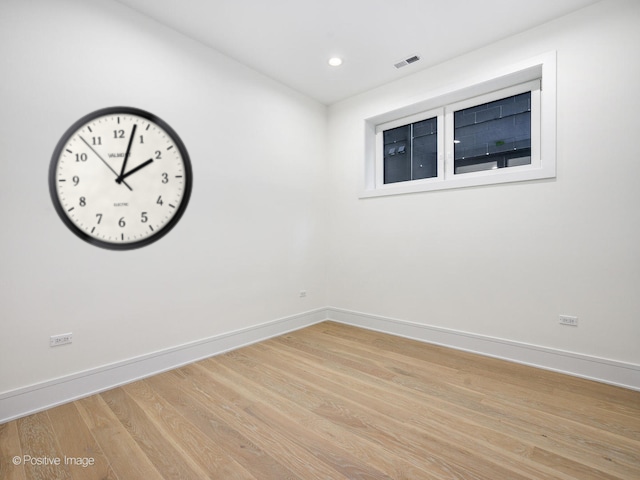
2h02m53s
